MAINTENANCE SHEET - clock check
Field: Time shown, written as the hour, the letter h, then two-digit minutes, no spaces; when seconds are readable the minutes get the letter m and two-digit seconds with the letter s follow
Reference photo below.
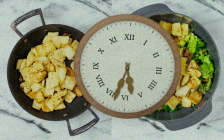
5h33
